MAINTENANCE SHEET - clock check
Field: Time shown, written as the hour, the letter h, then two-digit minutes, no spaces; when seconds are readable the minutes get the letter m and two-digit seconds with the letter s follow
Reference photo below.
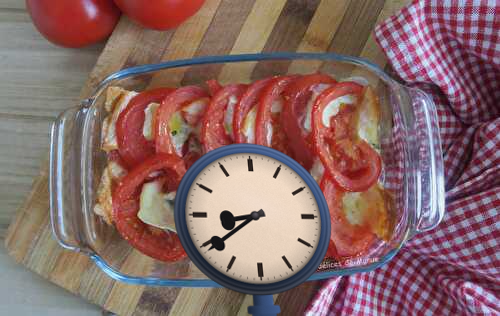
8h39
